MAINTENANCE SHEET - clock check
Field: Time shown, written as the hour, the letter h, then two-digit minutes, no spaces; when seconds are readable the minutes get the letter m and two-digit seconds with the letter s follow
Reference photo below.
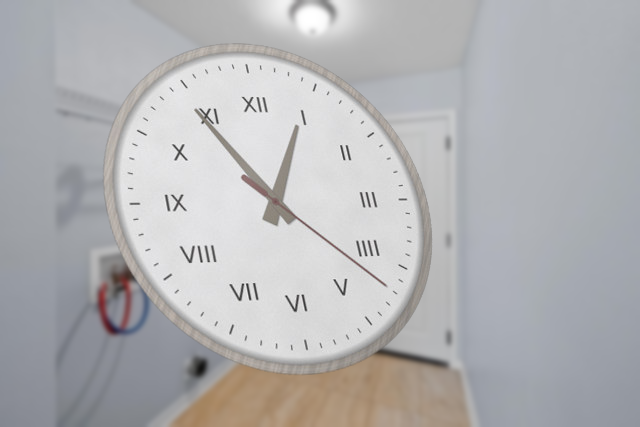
12h54m22s
